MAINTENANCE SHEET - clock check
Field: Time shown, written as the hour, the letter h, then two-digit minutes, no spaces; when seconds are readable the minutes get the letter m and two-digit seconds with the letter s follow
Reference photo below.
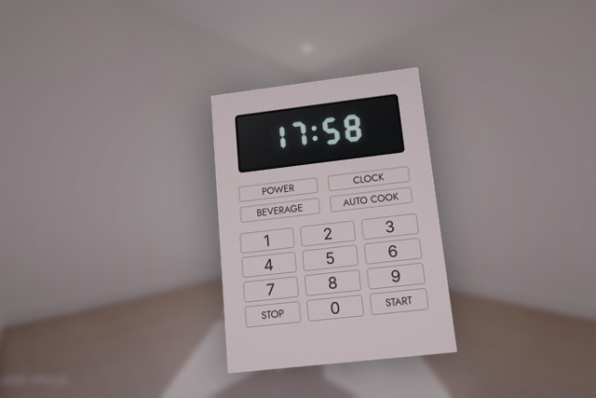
17h58
